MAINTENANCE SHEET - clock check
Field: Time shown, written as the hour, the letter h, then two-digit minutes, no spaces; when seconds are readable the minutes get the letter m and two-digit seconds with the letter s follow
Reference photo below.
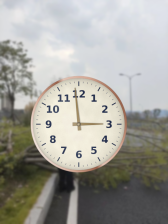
2h59
